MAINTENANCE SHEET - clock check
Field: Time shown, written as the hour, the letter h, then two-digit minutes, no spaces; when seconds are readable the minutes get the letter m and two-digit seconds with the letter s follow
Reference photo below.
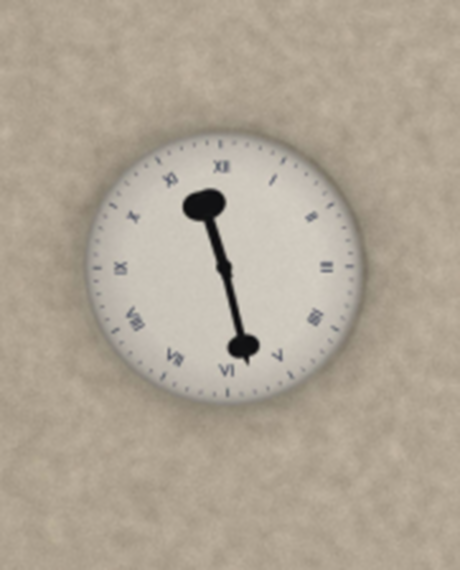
11h28
